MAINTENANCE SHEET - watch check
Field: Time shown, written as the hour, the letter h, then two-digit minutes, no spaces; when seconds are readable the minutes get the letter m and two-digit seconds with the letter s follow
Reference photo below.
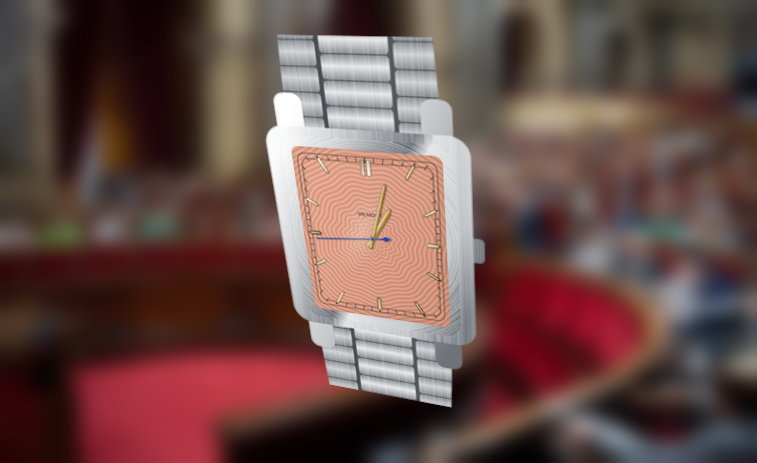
1h02m44s
